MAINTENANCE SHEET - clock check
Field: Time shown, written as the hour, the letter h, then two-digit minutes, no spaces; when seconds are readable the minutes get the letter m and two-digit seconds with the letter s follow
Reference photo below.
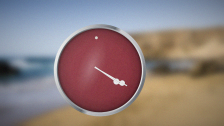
4h21
